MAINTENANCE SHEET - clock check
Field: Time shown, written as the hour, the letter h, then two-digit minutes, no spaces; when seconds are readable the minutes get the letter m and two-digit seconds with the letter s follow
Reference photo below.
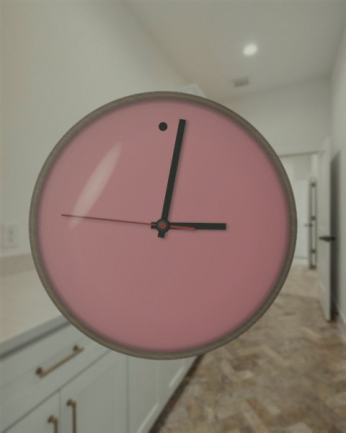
3h01m46s
